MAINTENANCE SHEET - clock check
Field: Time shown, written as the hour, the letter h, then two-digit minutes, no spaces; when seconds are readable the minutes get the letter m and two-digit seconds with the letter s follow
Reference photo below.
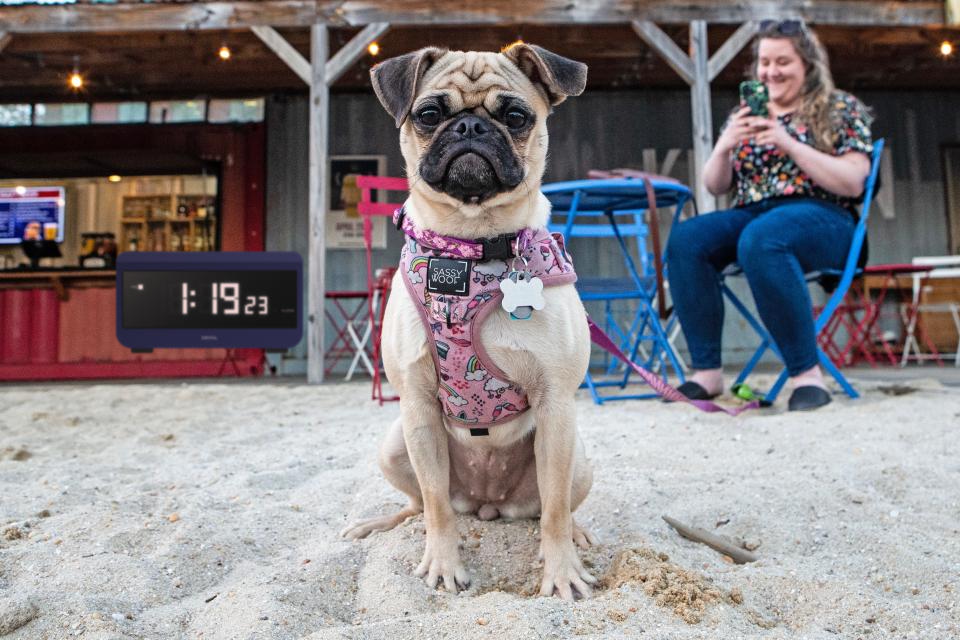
1h19m23s
